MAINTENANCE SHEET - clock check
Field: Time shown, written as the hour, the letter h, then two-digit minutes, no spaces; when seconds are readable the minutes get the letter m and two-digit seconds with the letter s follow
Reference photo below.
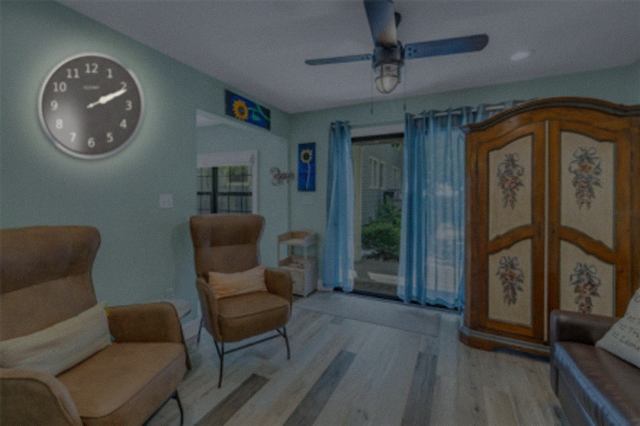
2h11
